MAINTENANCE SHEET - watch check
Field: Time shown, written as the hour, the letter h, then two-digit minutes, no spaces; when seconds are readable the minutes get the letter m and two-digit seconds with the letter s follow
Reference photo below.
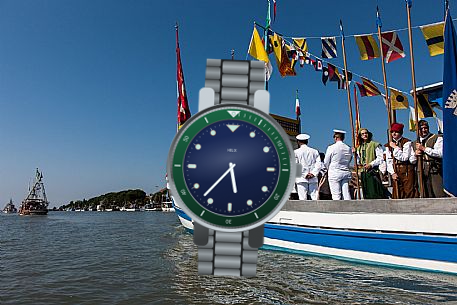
5h37
